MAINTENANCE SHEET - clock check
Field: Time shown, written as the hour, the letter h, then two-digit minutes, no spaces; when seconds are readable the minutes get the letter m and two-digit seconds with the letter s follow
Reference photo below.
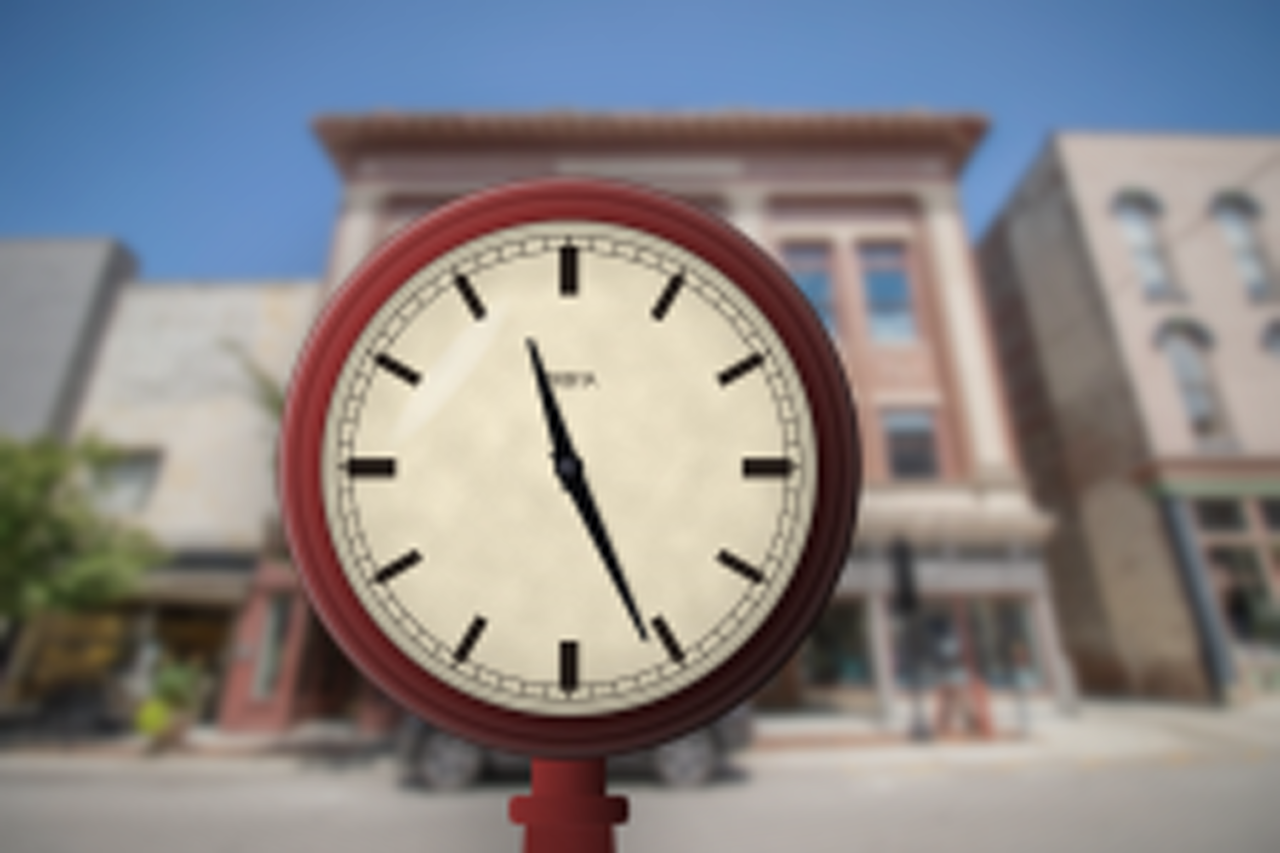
11h26
